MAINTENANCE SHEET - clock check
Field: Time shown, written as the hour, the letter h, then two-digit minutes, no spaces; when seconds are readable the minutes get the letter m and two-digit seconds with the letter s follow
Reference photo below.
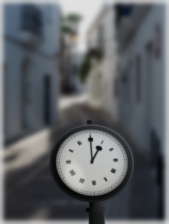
1h00
